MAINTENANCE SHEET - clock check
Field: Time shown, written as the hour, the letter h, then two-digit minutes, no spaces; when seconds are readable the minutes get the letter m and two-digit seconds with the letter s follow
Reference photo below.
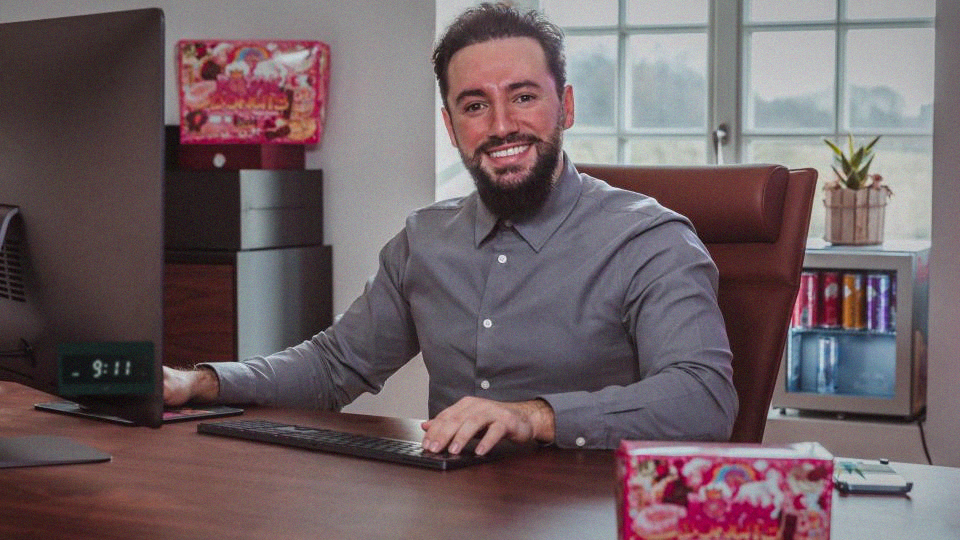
9h11
